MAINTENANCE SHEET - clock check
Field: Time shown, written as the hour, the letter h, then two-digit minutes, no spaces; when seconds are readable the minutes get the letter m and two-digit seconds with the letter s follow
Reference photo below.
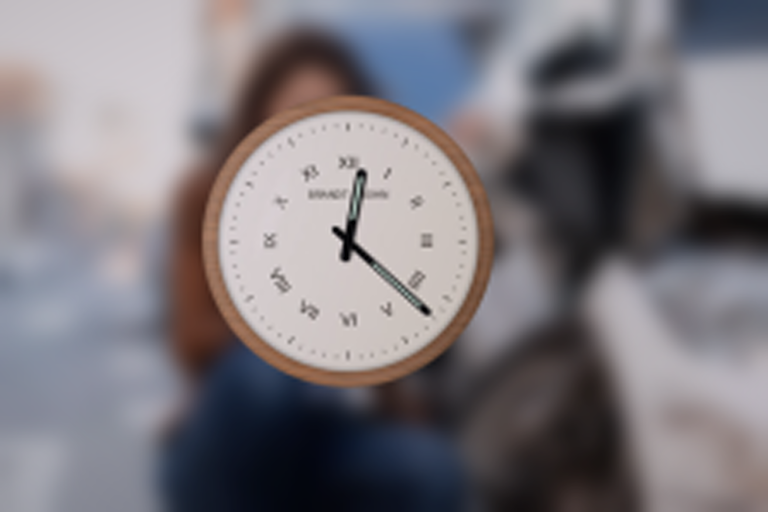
12h22
